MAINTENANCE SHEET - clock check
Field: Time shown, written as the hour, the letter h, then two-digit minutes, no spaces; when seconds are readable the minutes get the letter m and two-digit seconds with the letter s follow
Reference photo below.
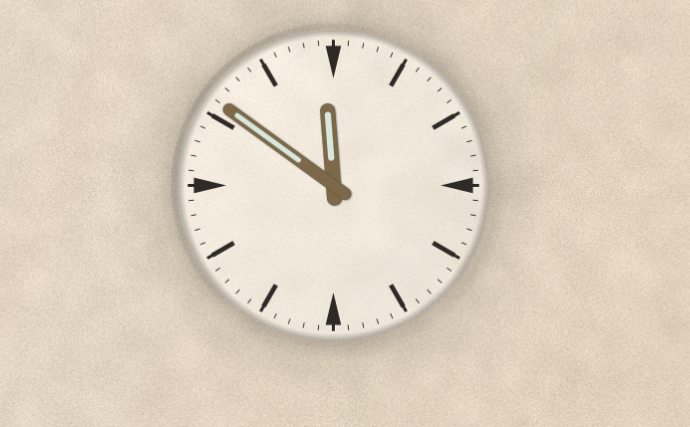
11h51
